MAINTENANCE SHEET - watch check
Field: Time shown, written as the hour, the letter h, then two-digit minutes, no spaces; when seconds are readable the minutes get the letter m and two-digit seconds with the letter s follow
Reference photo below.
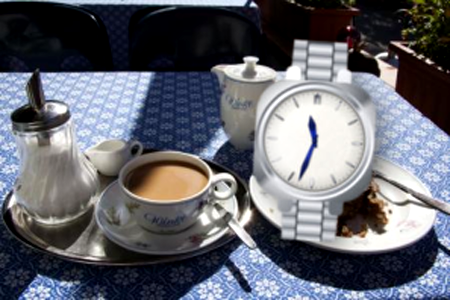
11h33
